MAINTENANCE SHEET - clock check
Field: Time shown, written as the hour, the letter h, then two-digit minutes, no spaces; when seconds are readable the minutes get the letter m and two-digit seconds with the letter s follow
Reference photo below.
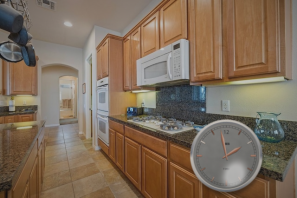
1h58
